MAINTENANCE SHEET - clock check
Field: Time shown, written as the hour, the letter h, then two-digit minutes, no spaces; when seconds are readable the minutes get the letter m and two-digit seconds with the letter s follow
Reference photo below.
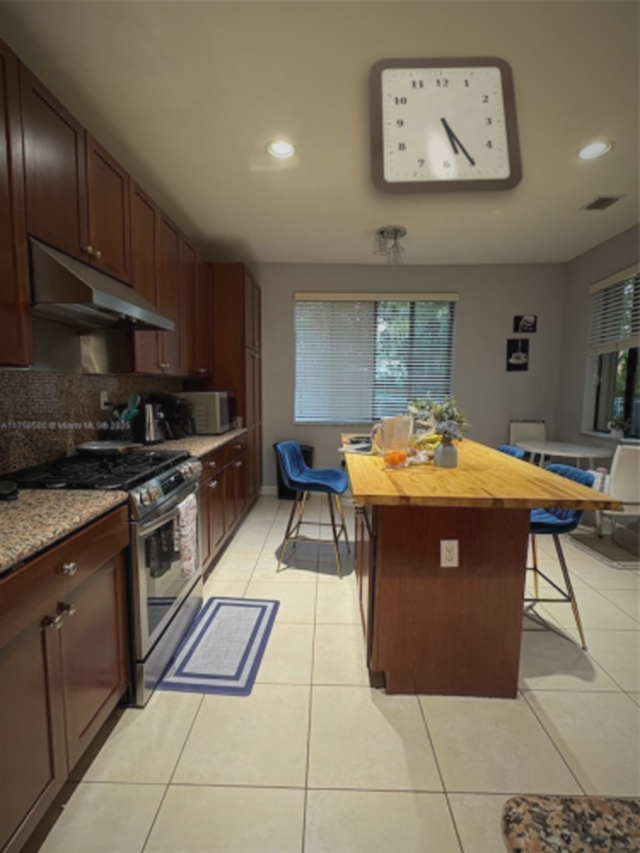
5h25
